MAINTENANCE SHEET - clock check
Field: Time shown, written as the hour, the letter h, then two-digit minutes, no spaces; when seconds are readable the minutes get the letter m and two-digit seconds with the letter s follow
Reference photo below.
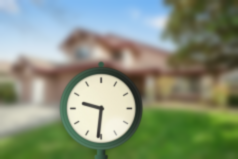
9h31
